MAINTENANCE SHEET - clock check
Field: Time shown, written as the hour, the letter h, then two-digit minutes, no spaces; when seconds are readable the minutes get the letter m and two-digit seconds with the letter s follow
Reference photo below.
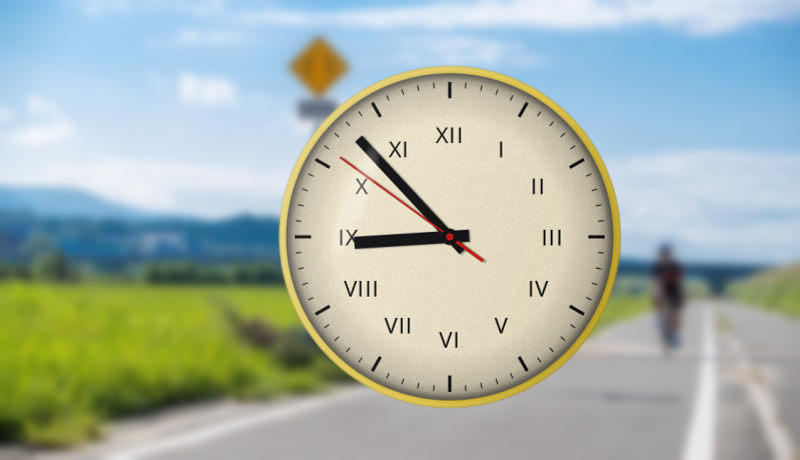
8h52m51s
